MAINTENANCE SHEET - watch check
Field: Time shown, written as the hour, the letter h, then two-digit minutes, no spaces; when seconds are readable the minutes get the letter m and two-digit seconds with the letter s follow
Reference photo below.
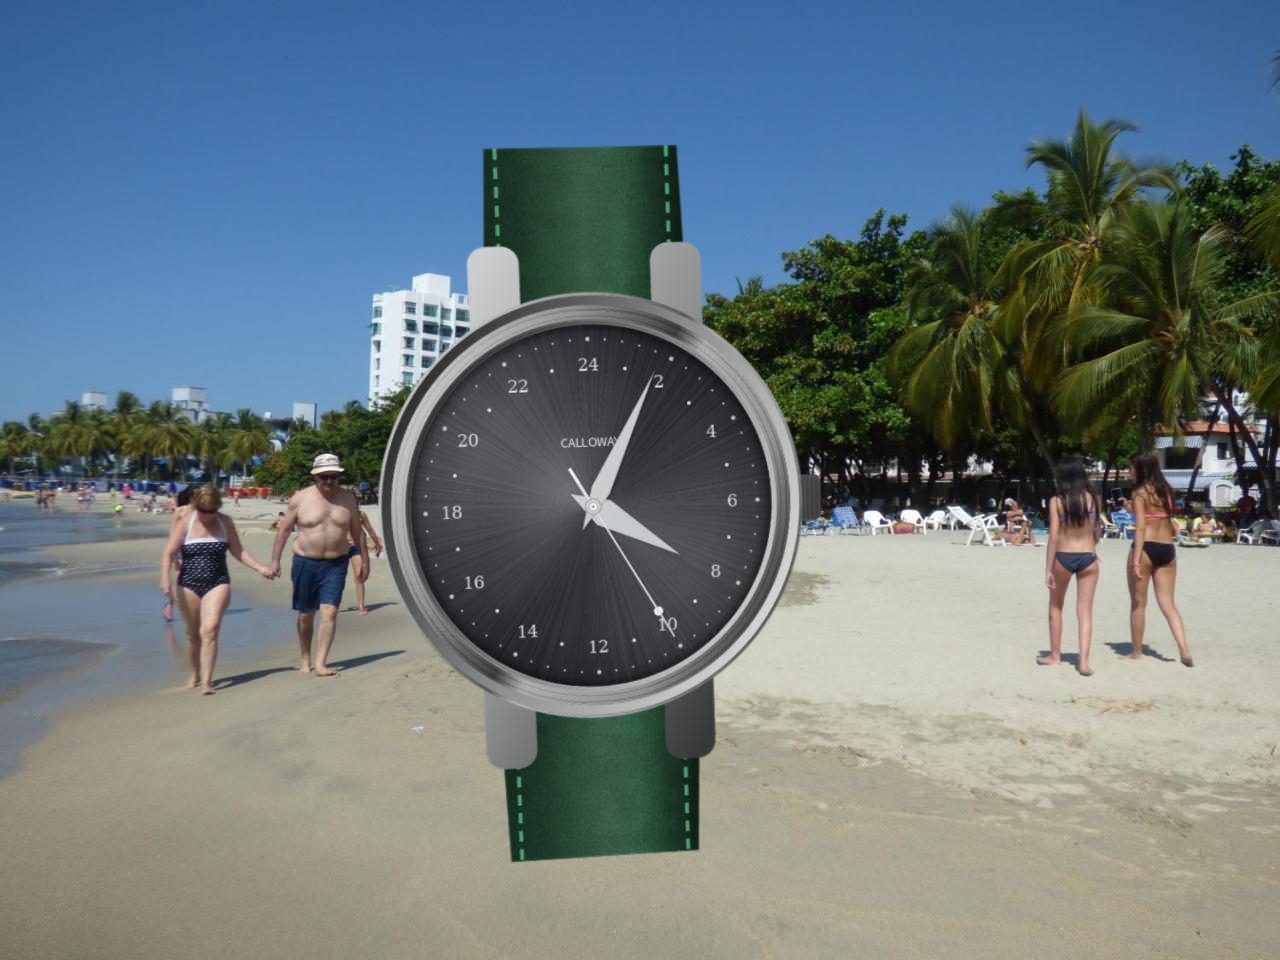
8h04m25s
